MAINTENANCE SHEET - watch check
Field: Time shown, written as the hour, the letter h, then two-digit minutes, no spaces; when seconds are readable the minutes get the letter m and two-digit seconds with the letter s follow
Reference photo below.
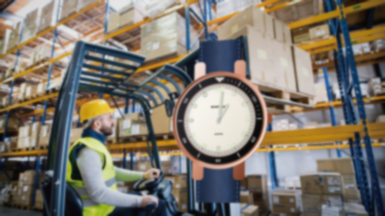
1h01
